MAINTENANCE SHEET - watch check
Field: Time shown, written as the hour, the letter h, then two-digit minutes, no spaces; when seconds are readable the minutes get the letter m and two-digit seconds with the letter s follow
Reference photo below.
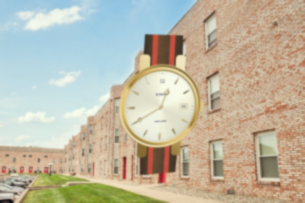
12h40
